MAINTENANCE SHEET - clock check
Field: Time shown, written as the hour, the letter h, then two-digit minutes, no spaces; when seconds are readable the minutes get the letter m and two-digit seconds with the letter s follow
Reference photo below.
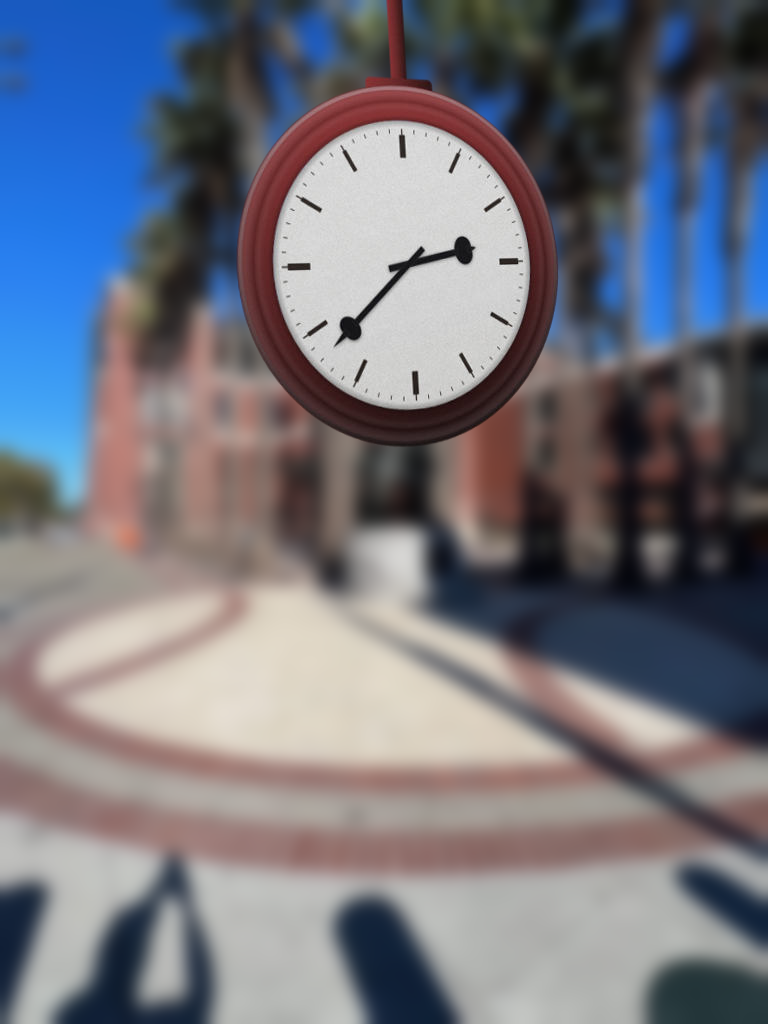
2h38
